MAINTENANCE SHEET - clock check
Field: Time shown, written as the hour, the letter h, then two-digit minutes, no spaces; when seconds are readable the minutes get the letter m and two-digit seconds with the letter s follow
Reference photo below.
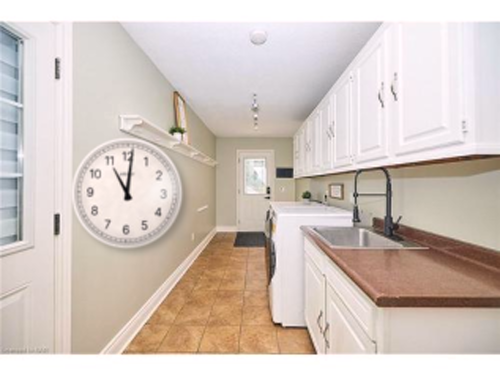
11h01
